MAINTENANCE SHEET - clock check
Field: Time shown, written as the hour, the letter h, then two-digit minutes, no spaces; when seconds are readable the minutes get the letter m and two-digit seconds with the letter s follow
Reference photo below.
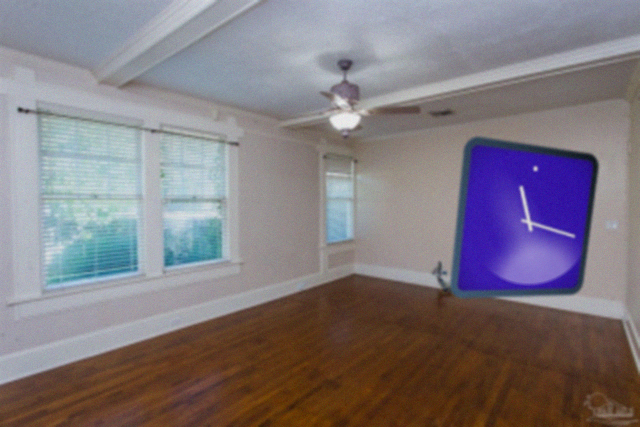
11h17
